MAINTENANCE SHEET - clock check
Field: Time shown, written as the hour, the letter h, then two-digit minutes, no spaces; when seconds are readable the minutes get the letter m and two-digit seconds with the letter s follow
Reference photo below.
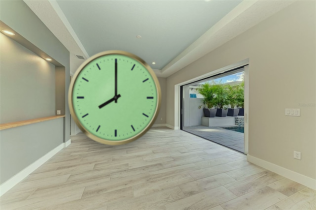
8h00
